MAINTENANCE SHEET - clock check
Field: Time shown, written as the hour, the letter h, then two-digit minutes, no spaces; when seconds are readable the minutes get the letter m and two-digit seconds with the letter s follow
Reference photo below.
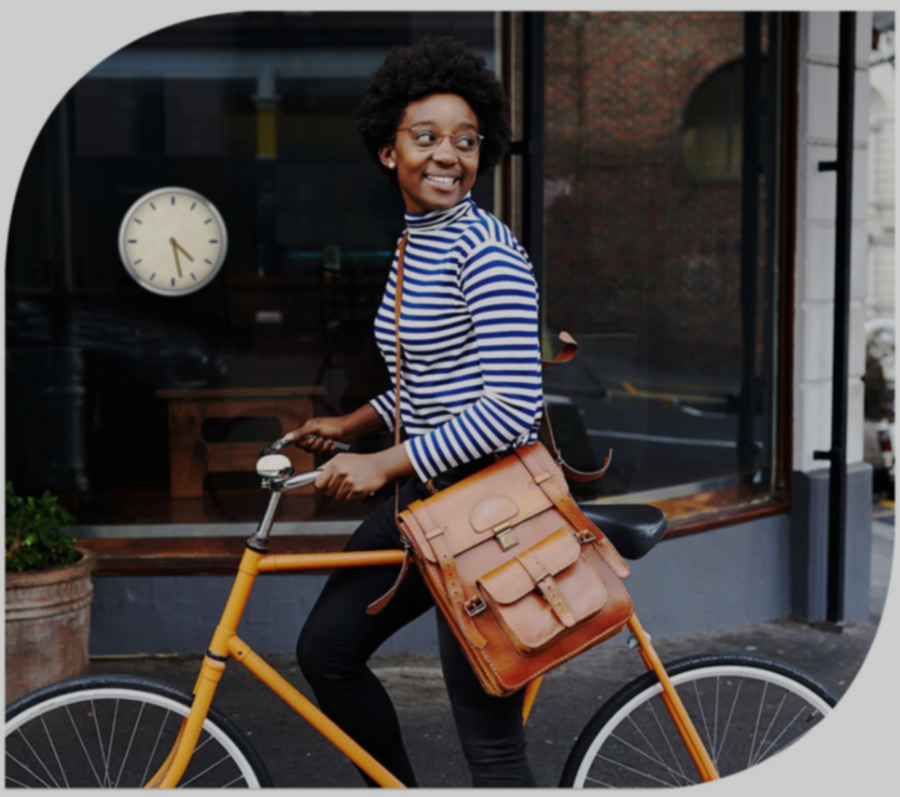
4h28
